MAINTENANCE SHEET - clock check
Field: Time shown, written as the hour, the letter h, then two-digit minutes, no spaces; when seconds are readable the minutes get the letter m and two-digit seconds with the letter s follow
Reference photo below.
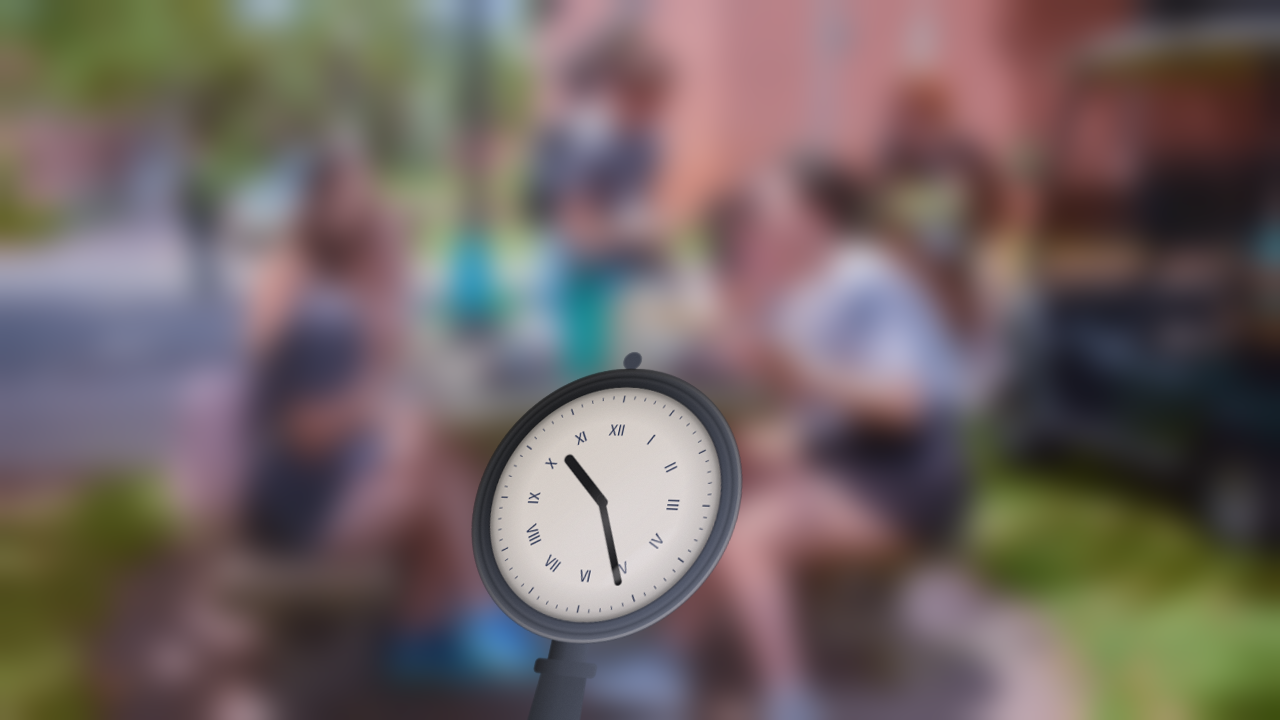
10h26
